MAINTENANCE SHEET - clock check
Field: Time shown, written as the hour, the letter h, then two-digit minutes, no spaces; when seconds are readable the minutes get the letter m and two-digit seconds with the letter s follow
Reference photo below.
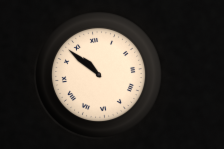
10h53
